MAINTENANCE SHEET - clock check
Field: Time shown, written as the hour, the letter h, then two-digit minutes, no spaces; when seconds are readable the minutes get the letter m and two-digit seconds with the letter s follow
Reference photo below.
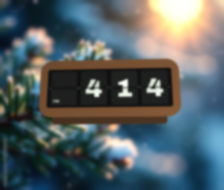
4h14
